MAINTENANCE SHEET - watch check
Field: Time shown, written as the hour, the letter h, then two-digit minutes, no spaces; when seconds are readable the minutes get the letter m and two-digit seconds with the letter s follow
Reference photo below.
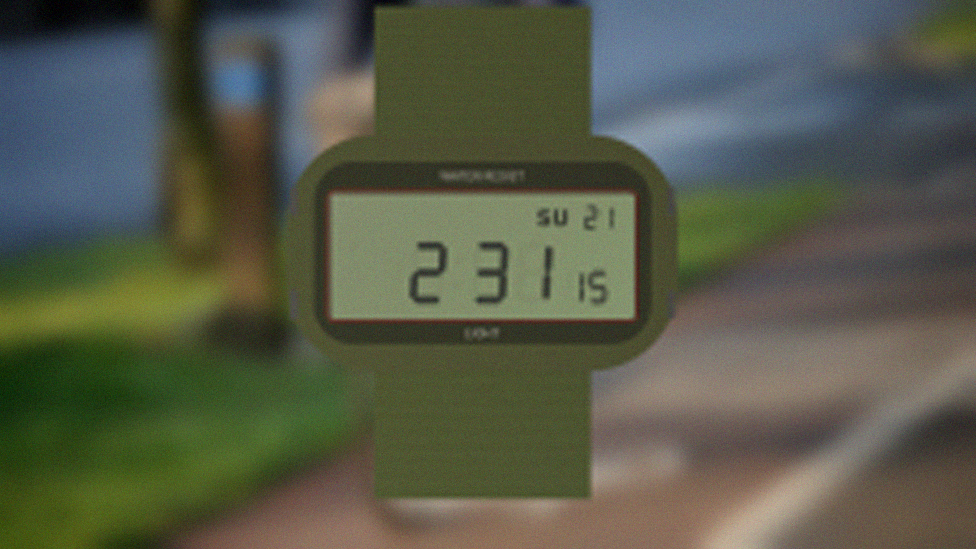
2h31m15s
